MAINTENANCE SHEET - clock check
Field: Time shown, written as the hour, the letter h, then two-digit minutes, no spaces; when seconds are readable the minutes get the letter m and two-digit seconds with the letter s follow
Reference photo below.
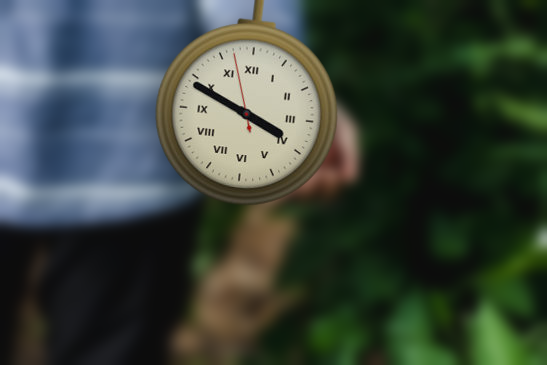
3h48m57s
